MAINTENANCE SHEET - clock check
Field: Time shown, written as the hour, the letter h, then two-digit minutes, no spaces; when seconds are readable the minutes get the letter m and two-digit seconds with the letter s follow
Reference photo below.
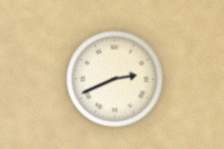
2h41
